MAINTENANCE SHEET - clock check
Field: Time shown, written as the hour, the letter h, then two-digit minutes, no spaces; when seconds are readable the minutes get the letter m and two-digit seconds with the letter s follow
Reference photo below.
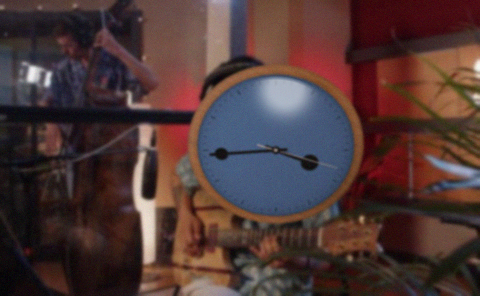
3h44m18s
